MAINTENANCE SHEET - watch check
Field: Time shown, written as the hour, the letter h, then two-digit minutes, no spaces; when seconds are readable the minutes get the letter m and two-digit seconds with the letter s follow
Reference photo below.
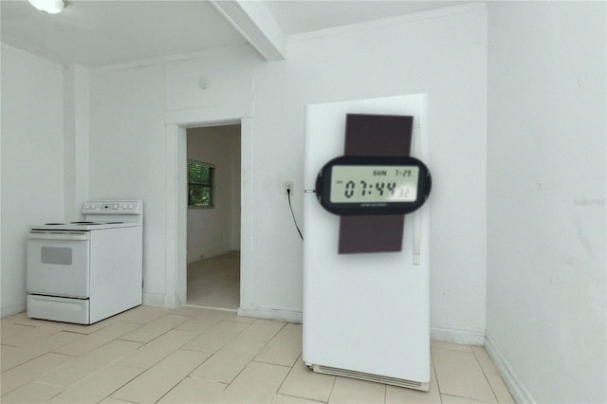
7h44
